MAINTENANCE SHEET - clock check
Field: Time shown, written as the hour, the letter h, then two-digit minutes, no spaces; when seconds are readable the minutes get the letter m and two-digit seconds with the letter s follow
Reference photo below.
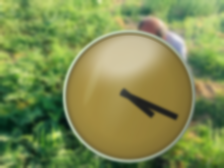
4h19
